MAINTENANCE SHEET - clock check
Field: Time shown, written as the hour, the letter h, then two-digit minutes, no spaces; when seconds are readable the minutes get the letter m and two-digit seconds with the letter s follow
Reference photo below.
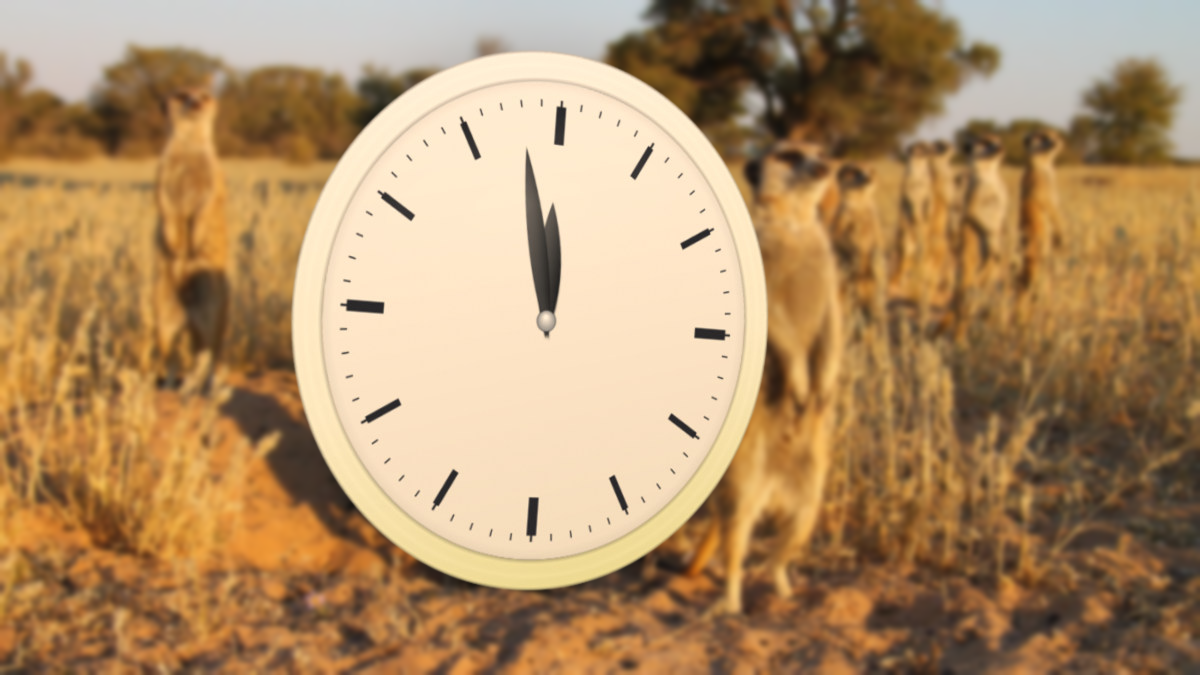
11h58
